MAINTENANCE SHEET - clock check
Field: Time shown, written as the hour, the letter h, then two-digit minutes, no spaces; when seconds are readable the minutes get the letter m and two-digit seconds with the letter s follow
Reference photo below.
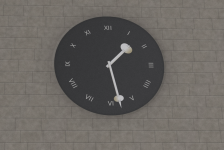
1h28
